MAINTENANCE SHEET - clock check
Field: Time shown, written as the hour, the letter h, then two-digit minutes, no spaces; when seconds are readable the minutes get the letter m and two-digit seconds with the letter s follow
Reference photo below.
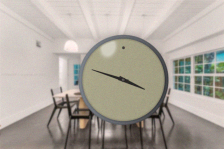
3h48
